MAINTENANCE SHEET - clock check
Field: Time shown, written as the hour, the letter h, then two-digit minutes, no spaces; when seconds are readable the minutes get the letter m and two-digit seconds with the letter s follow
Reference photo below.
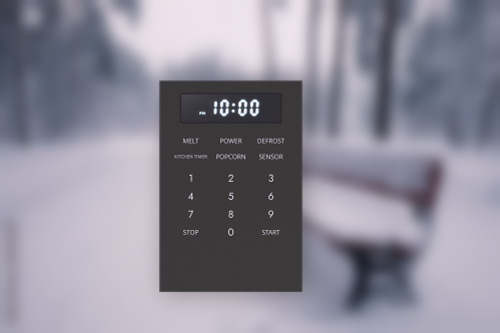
10h00
